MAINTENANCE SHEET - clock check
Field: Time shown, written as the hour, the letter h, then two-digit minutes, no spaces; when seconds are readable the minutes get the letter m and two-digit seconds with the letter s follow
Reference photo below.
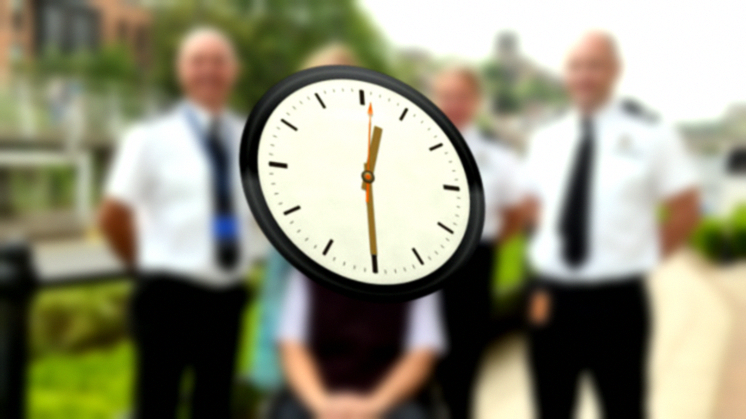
12h30m01s
